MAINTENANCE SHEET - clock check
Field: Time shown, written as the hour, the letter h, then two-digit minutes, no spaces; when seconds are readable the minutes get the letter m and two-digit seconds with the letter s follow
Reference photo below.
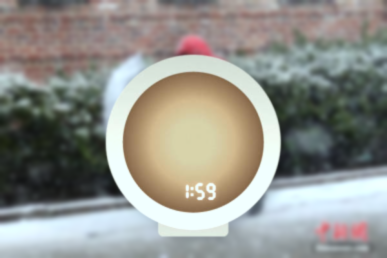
1h59
